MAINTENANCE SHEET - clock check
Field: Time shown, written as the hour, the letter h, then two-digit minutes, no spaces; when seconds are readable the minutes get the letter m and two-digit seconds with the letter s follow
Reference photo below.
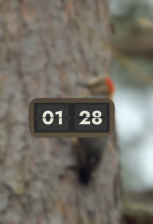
1h28
